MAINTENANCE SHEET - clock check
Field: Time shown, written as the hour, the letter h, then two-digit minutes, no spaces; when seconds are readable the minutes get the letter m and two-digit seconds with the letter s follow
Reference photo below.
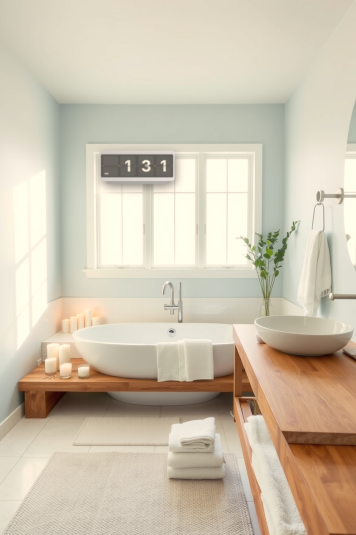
1h31
